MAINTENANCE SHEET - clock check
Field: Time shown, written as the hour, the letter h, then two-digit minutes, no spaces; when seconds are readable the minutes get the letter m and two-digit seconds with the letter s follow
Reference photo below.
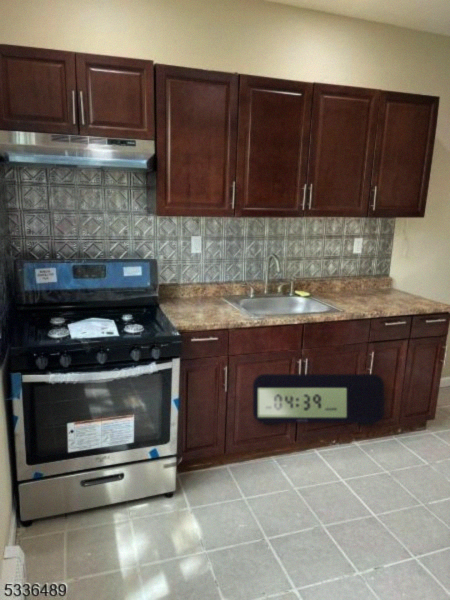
4h39
